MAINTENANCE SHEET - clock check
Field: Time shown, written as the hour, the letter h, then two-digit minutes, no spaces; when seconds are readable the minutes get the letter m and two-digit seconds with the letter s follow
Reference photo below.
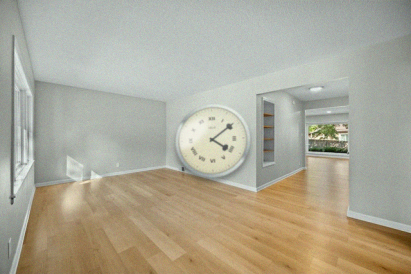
4h09
